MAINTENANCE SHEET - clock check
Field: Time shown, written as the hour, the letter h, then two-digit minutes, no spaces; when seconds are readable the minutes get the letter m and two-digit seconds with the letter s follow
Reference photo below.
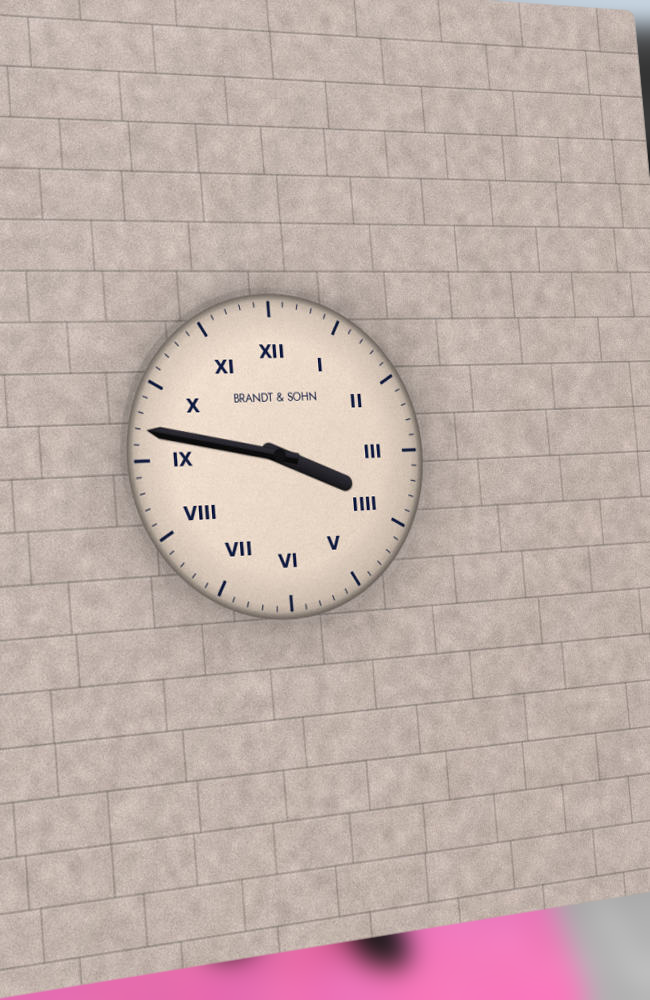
3h47
